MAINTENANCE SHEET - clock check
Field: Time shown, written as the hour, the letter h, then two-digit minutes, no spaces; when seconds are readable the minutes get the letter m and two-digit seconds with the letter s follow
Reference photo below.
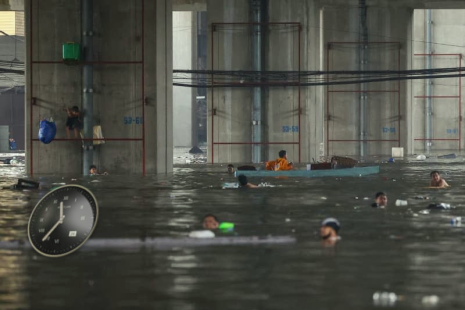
11h36
